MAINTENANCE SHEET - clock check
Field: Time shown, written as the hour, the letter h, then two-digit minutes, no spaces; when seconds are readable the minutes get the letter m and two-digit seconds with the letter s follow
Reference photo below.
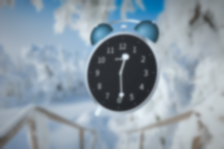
12h29
